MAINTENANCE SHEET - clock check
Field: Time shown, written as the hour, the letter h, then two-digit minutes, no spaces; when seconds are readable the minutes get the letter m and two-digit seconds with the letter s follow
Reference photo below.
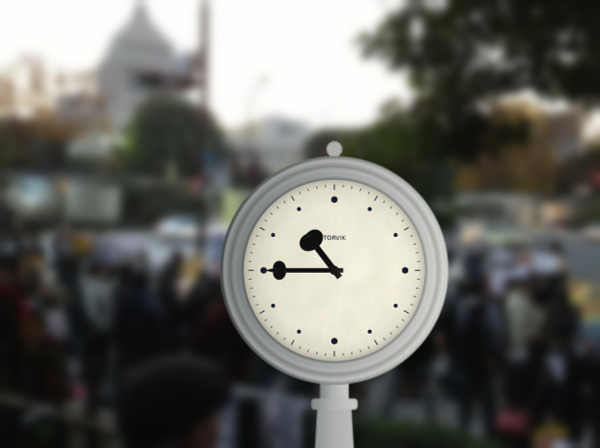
10h45
